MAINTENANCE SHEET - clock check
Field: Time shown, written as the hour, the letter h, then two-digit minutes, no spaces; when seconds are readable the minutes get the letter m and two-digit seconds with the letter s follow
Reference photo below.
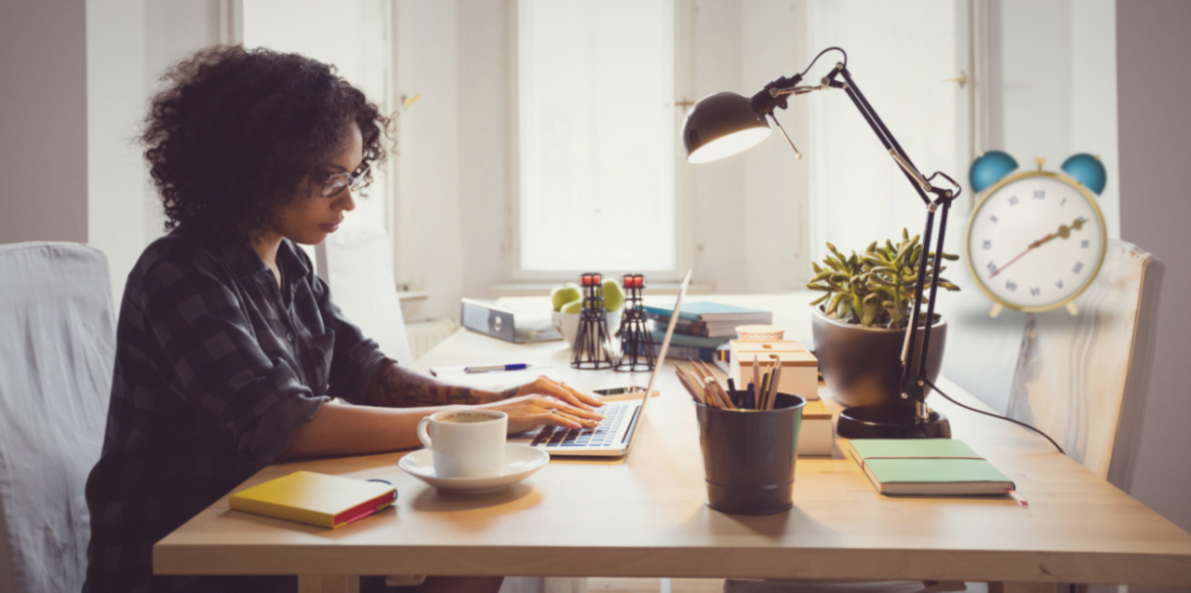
2h10m39s
